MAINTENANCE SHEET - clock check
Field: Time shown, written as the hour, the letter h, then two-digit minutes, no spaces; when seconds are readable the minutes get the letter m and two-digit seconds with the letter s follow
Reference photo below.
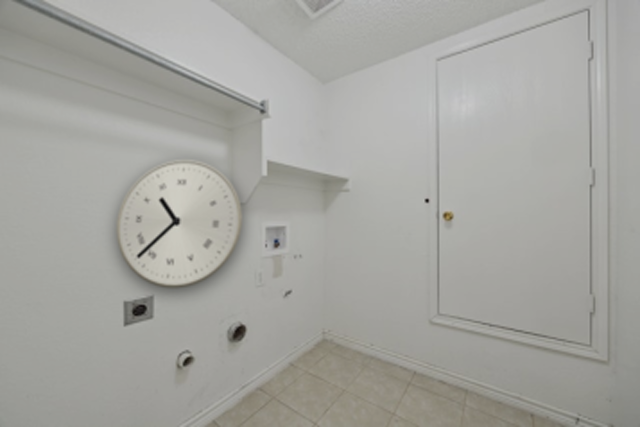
10h37
